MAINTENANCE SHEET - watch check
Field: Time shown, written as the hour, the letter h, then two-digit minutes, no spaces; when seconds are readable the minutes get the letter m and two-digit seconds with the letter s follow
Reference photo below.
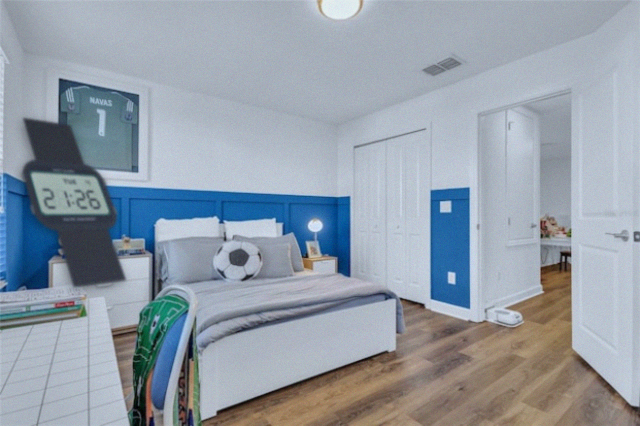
21h26
